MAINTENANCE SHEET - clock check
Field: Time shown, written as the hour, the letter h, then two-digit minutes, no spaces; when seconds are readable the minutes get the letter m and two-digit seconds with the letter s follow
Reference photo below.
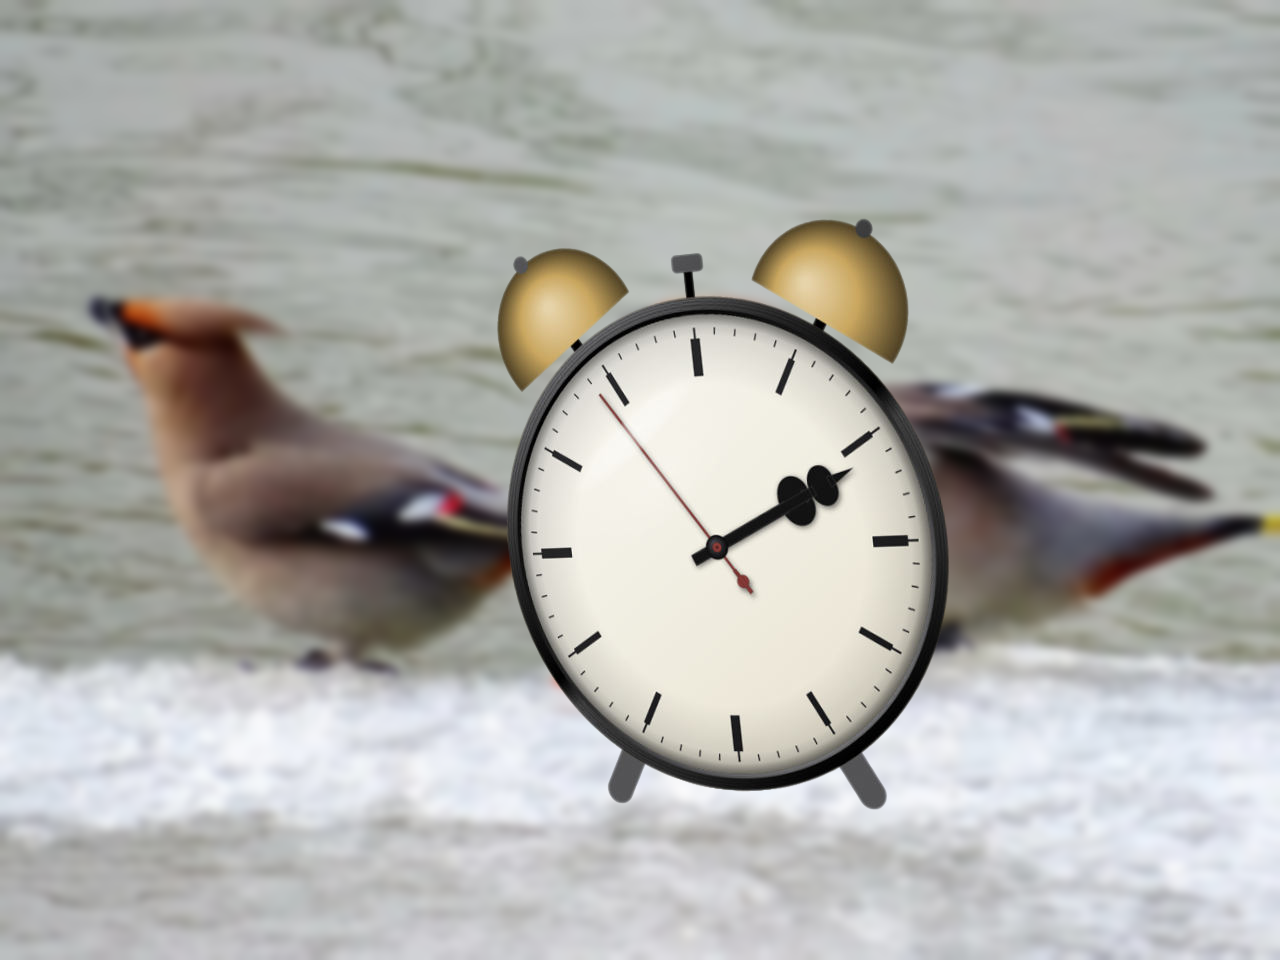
2h10m54s
